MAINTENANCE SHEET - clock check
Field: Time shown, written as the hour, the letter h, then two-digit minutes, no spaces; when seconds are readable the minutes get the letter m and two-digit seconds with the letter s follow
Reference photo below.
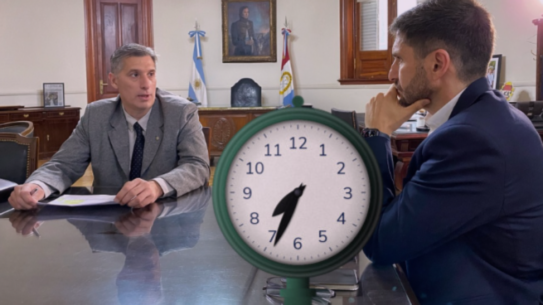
7h34
